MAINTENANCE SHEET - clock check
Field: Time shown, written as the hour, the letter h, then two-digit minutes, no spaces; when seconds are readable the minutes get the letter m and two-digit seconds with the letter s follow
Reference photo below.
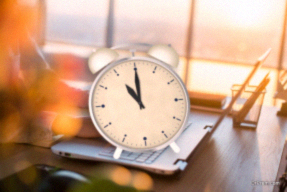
11h00
